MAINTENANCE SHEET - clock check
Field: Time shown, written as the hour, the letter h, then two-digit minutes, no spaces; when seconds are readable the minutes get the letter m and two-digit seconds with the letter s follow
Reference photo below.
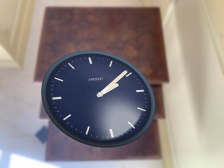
2h09
